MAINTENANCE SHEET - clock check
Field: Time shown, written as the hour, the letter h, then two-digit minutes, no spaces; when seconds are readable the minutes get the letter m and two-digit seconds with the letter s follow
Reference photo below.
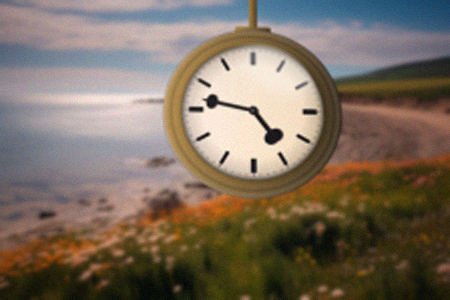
4h47
